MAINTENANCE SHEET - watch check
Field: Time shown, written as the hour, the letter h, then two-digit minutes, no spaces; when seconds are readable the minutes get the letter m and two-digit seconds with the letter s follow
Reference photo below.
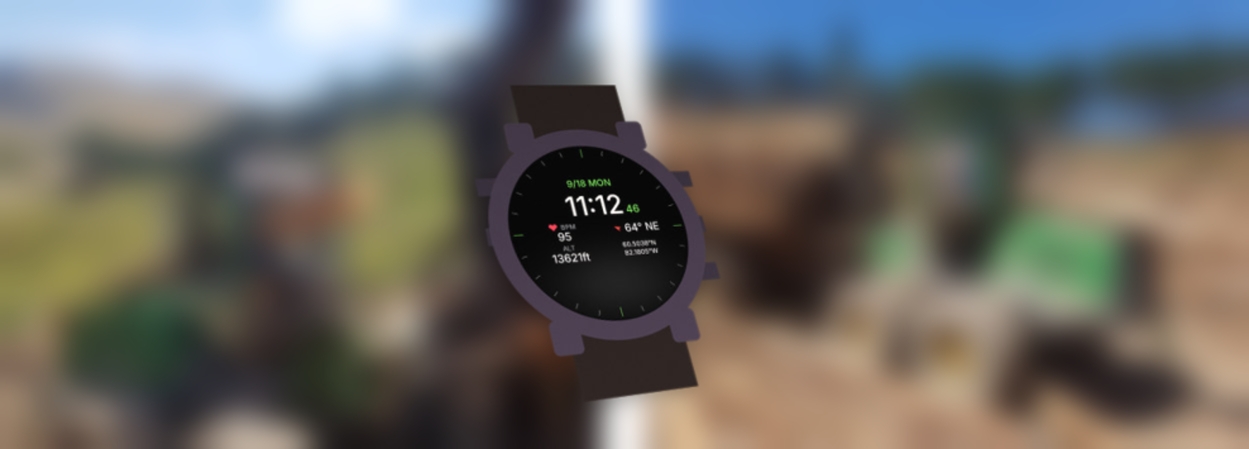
11h12m46s
